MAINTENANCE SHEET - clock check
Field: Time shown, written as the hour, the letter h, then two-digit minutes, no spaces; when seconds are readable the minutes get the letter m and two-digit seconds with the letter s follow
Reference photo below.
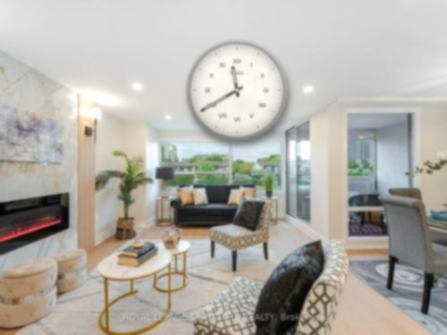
11h40
